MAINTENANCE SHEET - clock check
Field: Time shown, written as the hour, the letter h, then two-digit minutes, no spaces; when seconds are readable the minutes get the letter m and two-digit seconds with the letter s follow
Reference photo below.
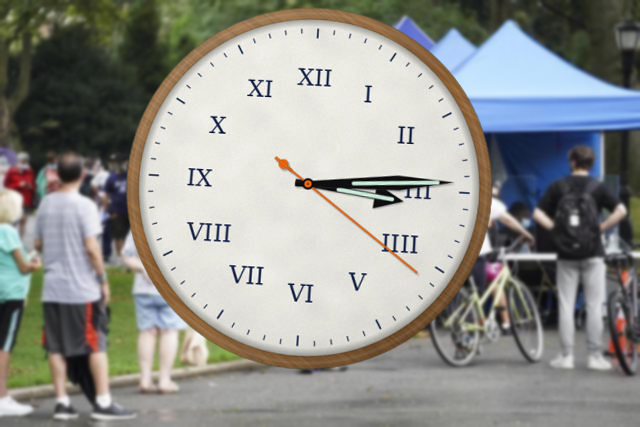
3h14m21s
